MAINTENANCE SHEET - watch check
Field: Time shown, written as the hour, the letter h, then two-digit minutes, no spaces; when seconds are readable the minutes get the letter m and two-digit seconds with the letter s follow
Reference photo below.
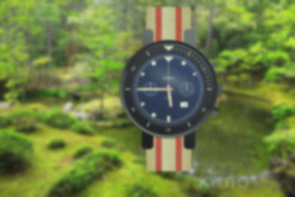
5h45
